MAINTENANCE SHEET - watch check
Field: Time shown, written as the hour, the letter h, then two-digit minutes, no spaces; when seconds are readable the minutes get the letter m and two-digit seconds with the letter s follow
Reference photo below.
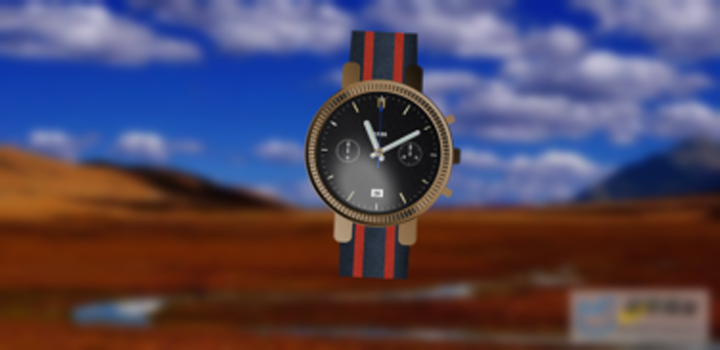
11h10
